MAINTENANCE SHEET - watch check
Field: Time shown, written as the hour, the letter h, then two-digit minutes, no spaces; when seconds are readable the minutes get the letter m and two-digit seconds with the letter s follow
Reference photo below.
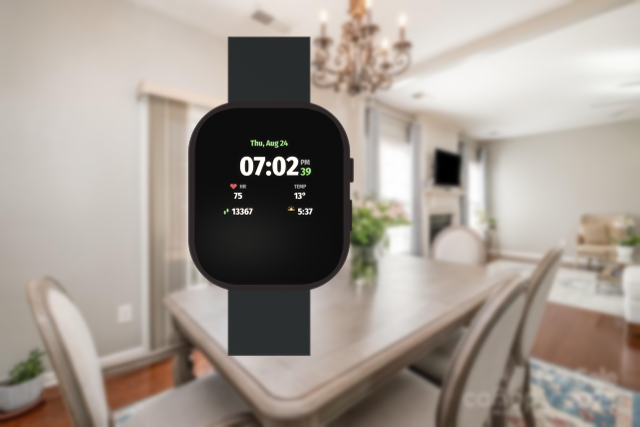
7h02m39s
